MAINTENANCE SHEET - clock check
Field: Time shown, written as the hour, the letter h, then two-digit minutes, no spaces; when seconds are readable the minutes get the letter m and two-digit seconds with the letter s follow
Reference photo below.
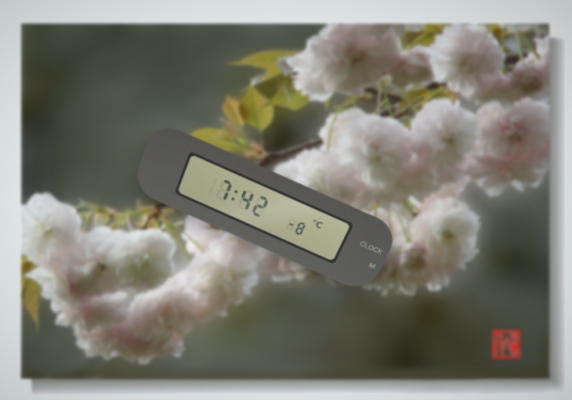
7h42
